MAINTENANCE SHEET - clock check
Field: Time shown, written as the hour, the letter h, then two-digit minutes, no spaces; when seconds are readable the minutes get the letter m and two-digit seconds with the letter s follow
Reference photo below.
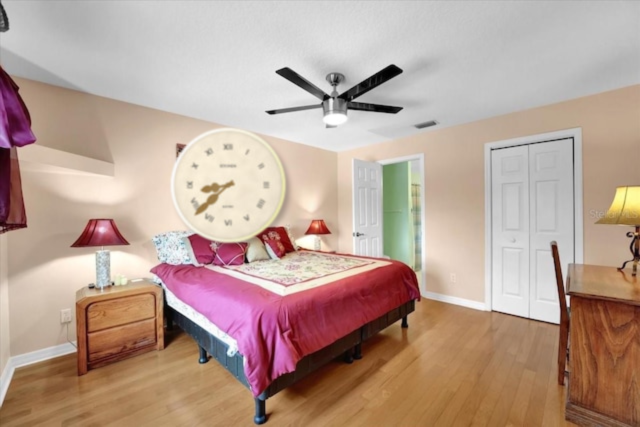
8h38
